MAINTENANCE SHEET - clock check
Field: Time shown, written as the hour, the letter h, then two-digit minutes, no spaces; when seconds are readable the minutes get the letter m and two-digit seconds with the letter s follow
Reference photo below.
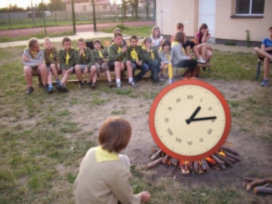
1h14
